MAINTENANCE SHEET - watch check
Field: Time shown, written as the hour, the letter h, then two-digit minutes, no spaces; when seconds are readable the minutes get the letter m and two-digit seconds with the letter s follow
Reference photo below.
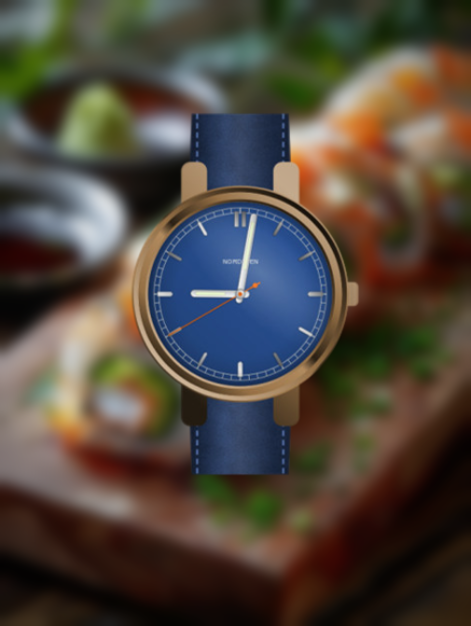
9h01m40s
